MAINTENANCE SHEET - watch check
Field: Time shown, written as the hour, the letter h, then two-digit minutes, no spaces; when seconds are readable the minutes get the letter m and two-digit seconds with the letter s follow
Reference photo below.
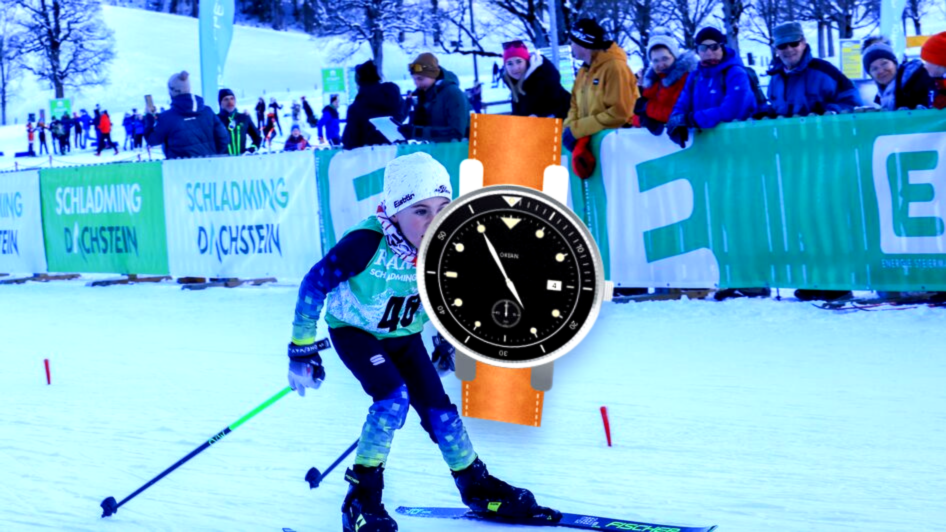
4h55
